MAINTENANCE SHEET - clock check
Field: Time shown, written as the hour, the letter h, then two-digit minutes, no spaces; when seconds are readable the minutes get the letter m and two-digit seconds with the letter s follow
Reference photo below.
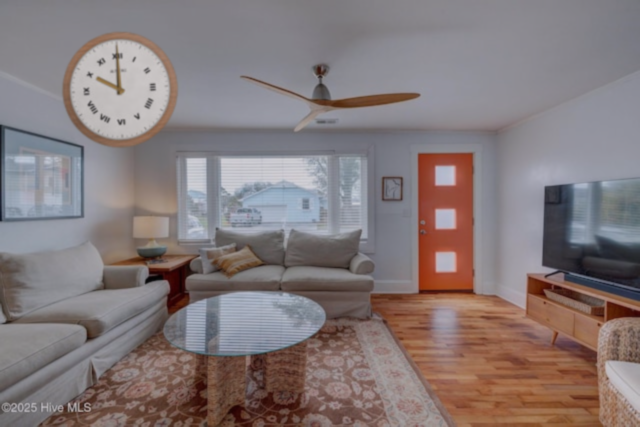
10h00
